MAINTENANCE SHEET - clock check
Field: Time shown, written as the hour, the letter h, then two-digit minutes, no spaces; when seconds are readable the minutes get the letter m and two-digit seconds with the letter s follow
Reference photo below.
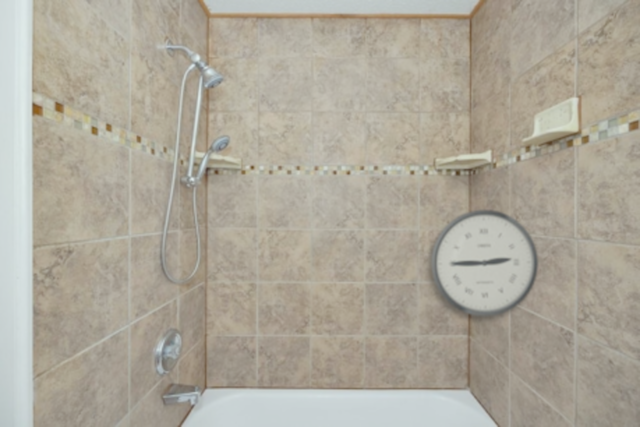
2h45
